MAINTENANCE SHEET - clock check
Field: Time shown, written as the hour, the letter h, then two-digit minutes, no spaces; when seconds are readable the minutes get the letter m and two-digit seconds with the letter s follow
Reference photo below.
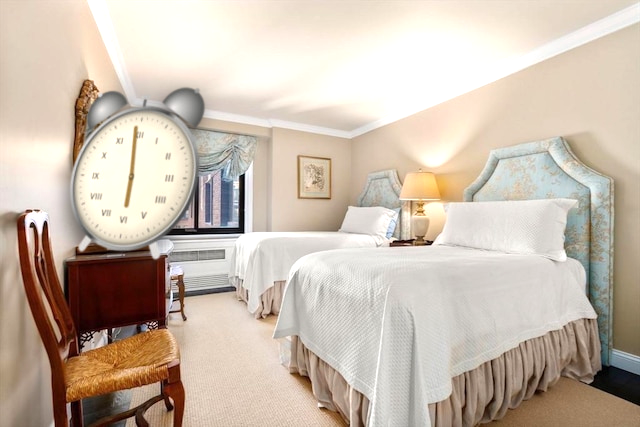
5h59
